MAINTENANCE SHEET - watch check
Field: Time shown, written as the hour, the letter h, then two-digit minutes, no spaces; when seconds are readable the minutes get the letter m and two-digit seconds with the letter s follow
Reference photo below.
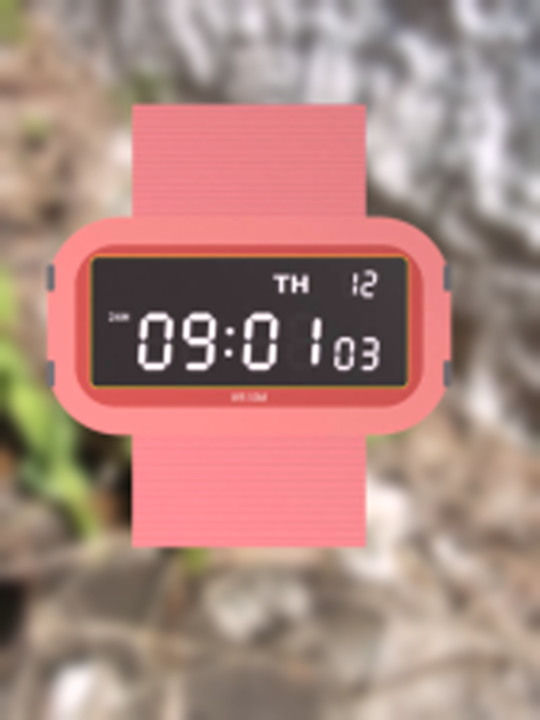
9h01m03s
